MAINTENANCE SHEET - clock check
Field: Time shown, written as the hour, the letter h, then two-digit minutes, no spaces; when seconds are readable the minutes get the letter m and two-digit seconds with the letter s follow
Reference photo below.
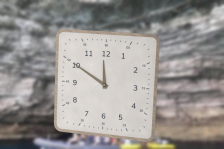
11h50
